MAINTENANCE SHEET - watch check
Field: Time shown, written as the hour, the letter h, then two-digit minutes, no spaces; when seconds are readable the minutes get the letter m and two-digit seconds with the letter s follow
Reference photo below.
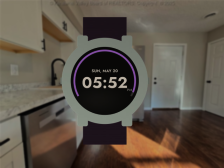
5h52
